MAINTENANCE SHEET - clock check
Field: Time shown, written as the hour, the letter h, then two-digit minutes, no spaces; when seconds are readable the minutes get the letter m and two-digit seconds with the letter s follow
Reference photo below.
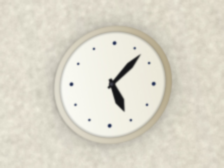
5h07
